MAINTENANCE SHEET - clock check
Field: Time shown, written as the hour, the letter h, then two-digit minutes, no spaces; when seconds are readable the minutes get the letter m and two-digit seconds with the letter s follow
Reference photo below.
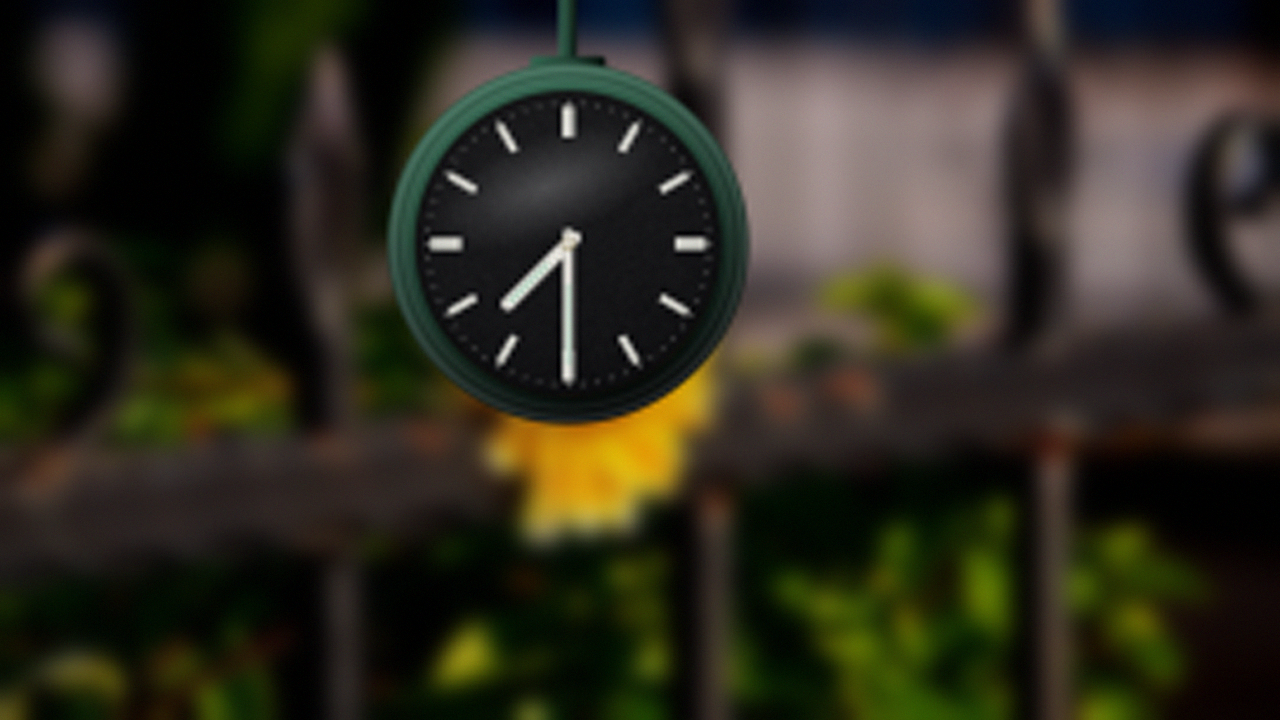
7h30
